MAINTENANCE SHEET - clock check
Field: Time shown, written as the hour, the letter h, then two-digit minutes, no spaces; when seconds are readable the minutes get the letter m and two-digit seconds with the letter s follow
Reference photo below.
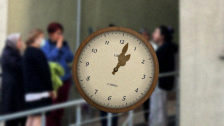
1h02
